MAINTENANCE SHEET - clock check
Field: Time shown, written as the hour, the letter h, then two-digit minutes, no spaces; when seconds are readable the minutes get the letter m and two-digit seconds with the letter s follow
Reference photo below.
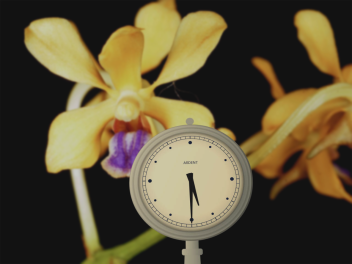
5h30
